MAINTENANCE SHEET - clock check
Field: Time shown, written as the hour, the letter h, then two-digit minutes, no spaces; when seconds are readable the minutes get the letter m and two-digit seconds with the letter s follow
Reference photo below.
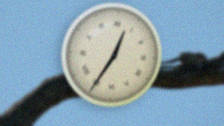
12h35
